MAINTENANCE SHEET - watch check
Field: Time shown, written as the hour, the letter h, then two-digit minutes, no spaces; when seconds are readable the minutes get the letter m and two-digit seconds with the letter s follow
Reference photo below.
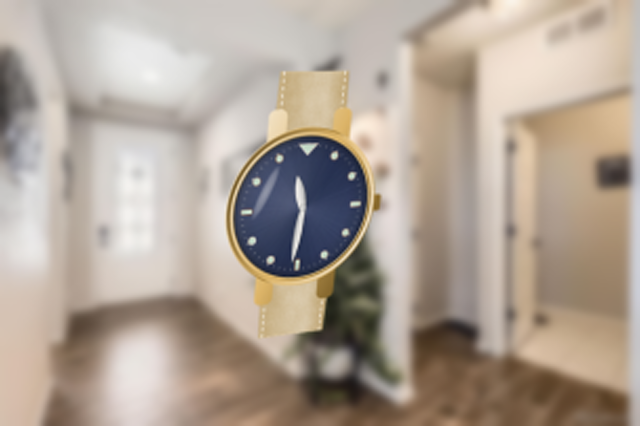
11h31
